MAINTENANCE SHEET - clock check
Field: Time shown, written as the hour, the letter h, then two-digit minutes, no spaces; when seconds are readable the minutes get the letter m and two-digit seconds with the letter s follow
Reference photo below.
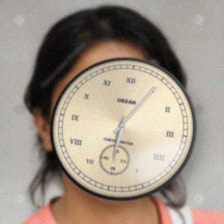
6h05
